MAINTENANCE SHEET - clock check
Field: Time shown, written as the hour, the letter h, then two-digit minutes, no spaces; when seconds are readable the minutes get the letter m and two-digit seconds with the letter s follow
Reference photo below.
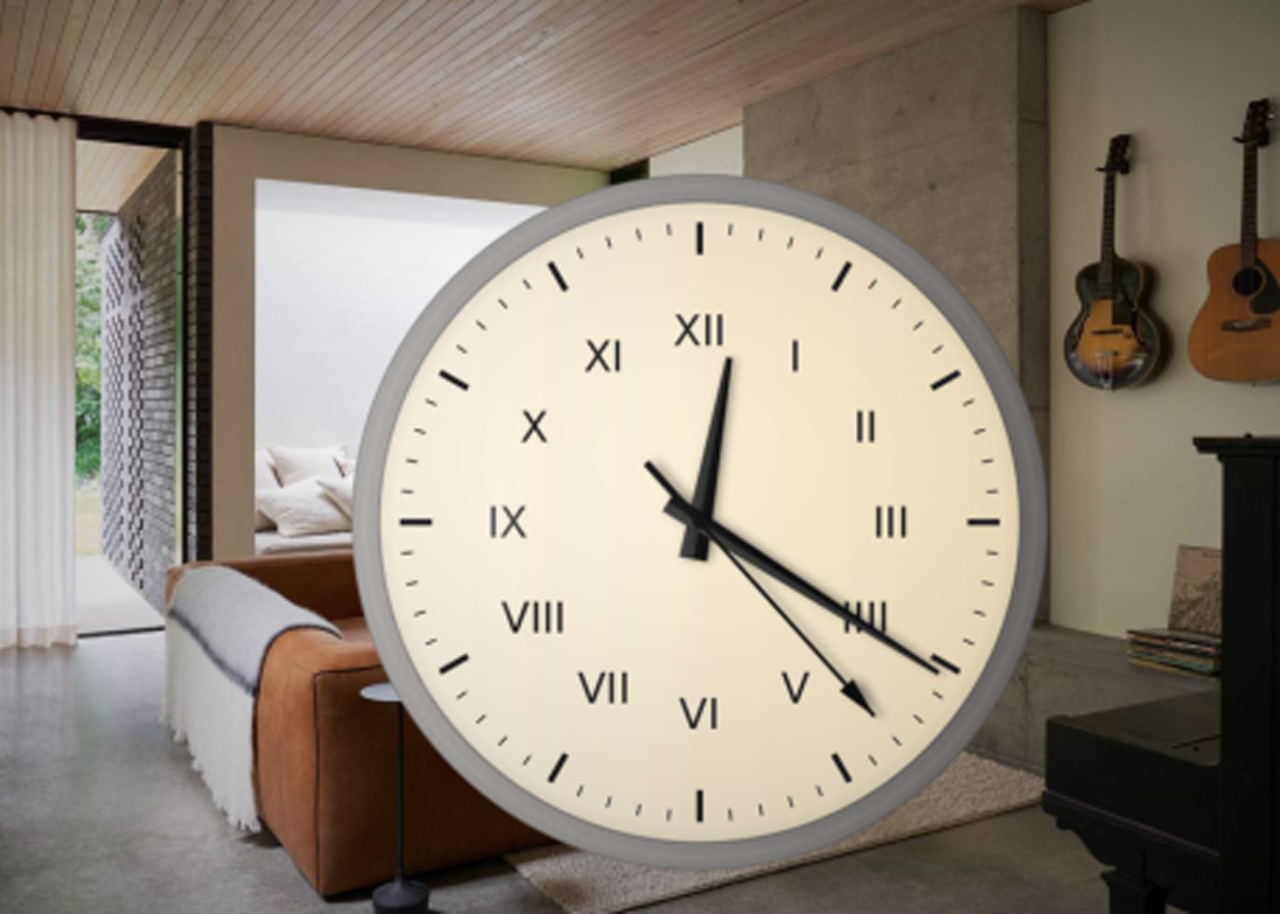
12h20m23s
